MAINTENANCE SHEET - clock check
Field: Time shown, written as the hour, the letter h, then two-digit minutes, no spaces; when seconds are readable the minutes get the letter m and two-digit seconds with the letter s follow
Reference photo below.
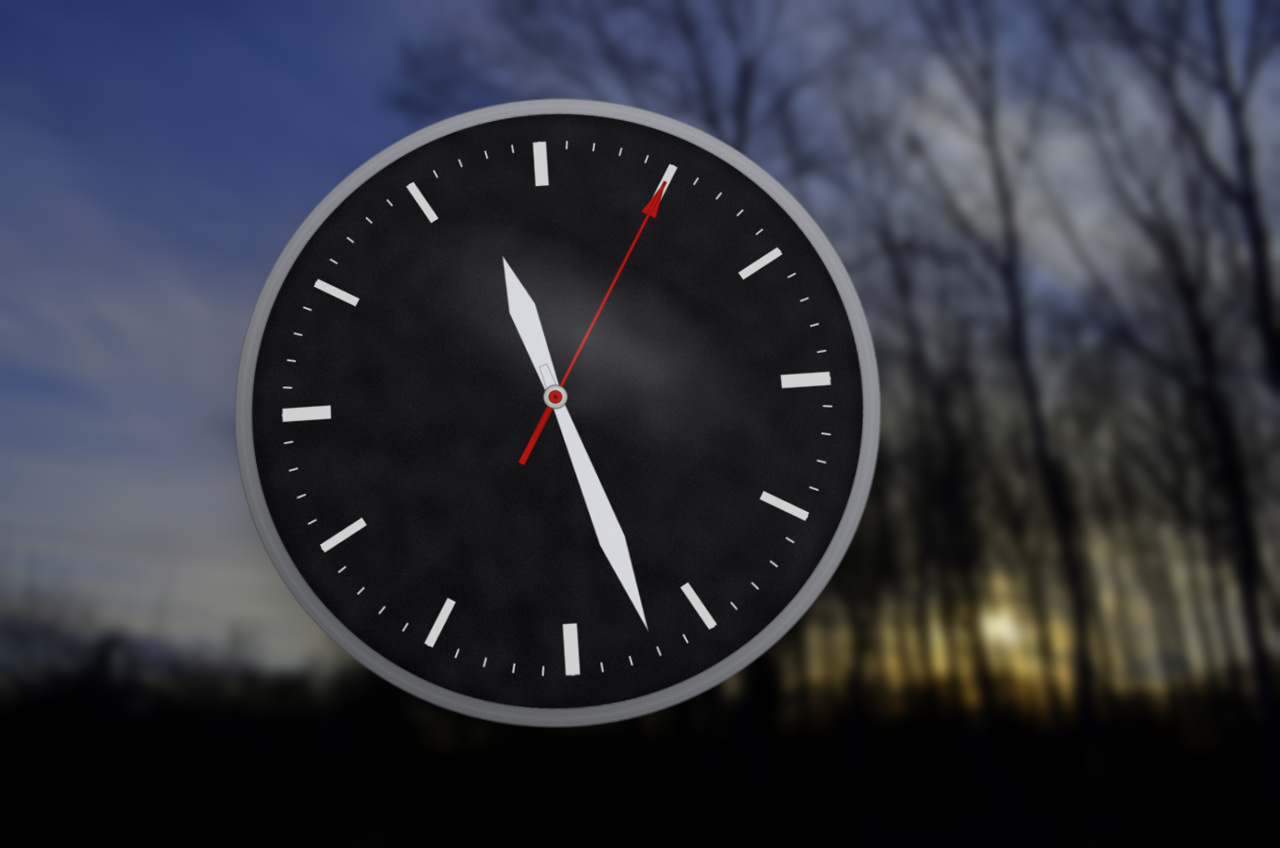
11h27m05s
